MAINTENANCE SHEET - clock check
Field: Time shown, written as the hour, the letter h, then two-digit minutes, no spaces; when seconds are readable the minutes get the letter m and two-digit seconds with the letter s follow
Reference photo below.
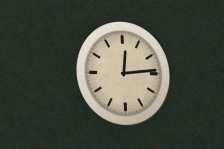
12h14
